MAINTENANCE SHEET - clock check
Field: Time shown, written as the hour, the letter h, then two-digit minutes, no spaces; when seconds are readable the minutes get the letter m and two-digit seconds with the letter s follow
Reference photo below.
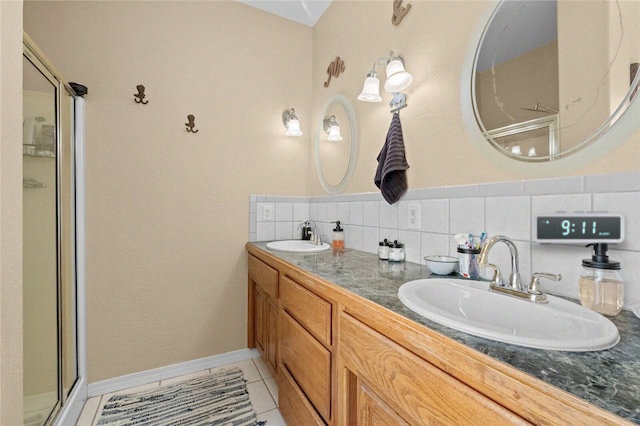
9h11
